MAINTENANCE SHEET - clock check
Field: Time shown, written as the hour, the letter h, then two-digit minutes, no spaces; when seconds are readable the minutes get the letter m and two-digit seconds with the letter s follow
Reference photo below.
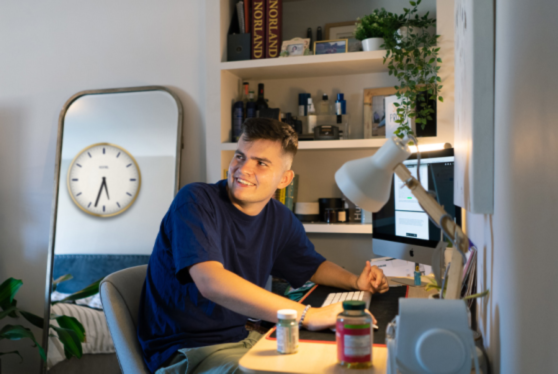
5h33
